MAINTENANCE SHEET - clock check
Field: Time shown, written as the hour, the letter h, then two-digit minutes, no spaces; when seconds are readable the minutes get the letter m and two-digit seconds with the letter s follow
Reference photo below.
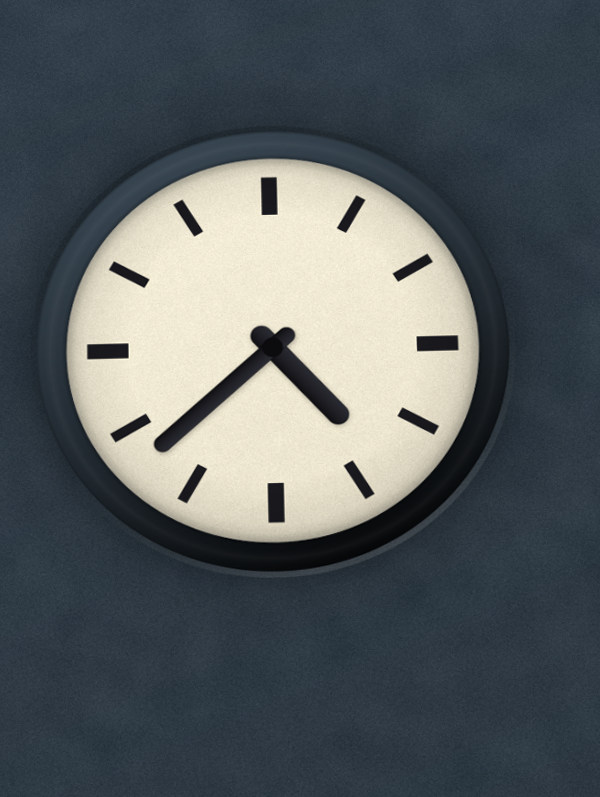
4h38
